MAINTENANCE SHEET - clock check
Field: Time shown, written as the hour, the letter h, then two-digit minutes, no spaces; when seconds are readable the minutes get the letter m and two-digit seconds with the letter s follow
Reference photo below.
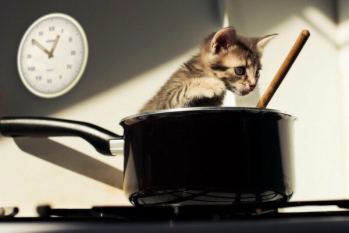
12h51
